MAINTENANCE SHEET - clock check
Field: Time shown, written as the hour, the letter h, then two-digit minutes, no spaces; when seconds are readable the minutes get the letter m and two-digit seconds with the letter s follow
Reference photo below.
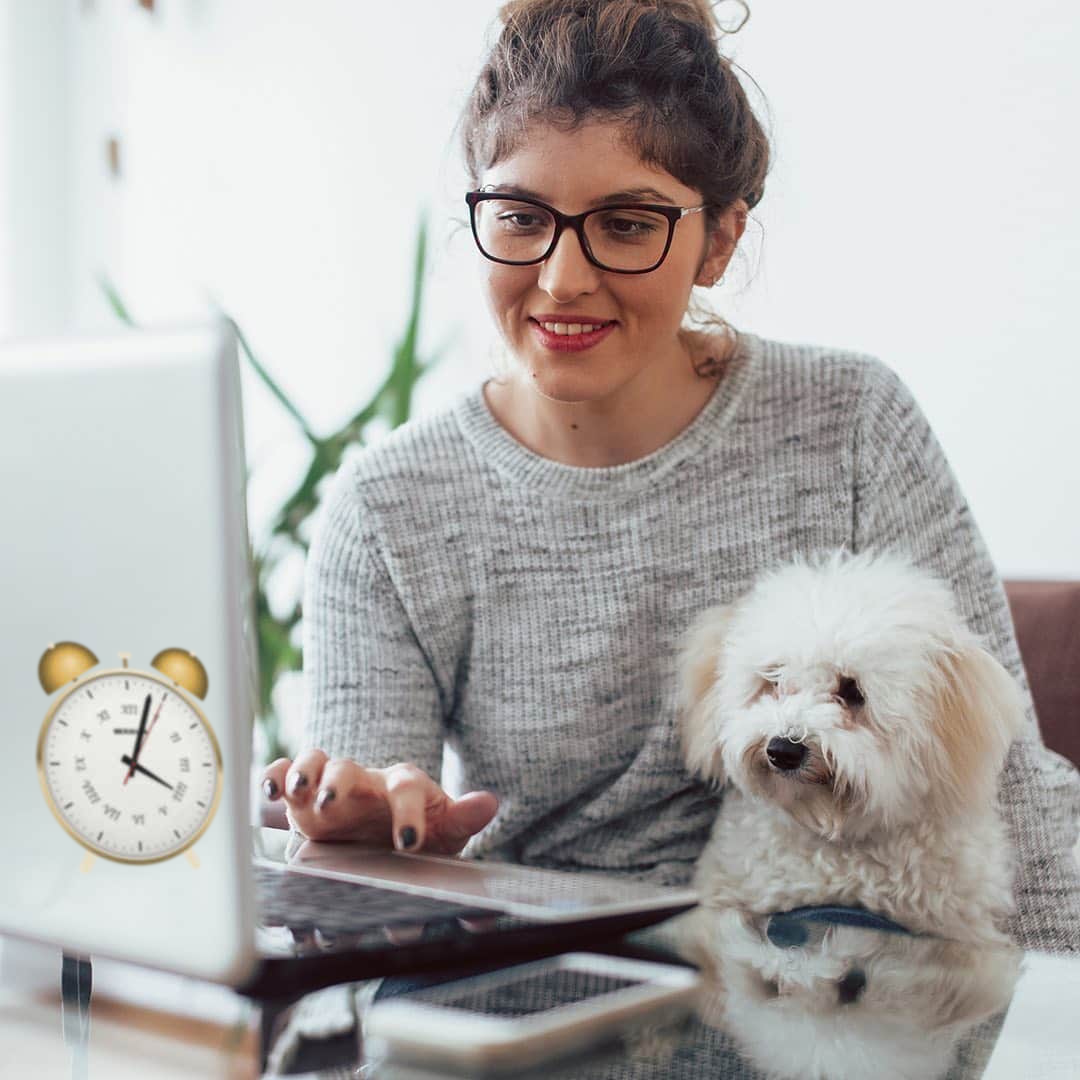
4h03m05s
